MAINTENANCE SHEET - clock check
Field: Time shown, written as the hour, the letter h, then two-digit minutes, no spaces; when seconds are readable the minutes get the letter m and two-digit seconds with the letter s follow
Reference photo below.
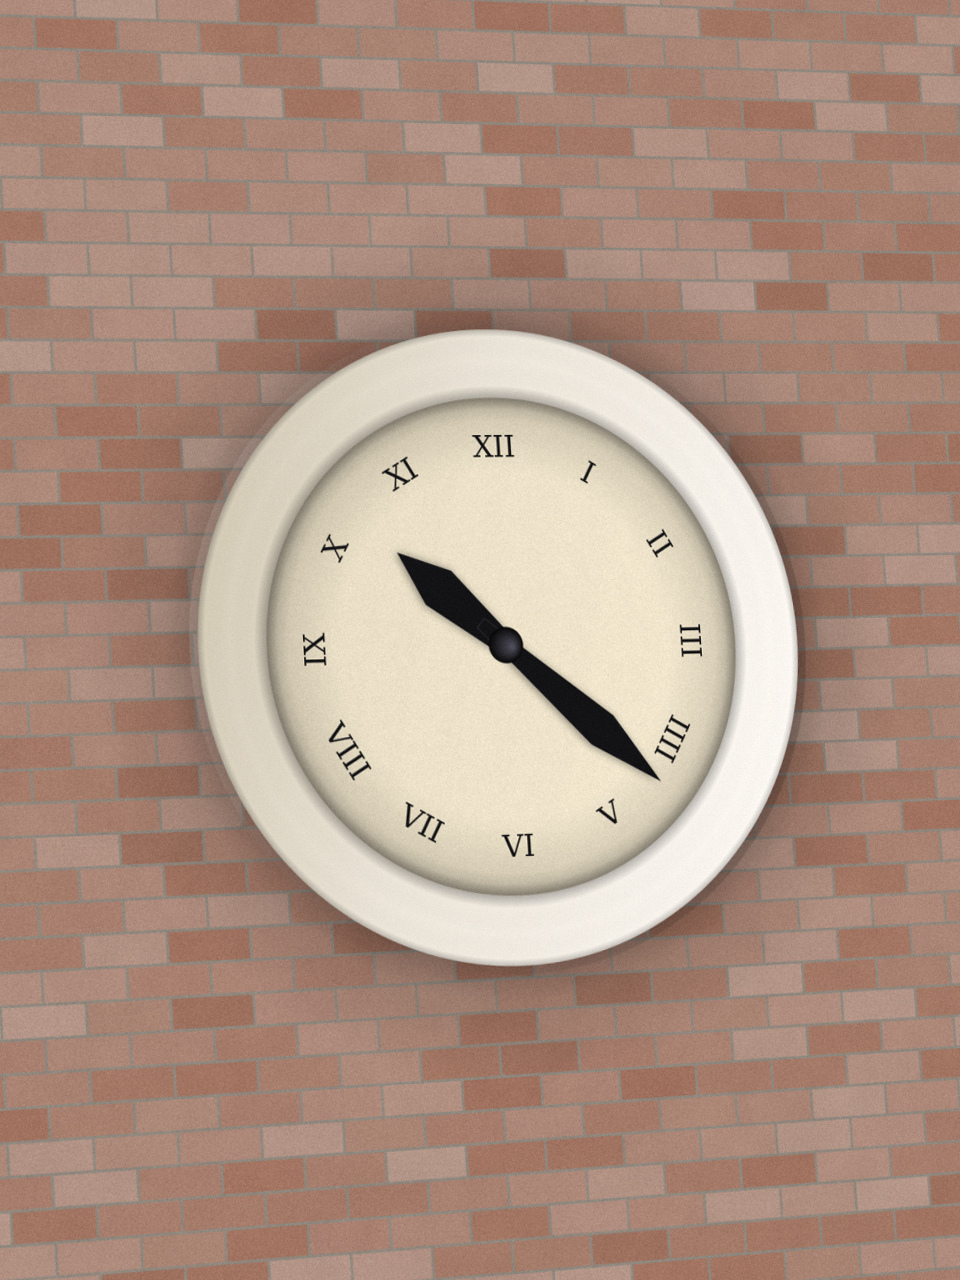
10h22
